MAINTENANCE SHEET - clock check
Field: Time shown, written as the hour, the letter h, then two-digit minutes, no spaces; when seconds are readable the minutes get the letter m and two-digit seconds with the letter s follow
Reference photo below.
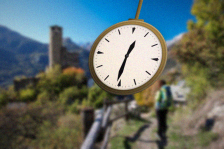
12h31
